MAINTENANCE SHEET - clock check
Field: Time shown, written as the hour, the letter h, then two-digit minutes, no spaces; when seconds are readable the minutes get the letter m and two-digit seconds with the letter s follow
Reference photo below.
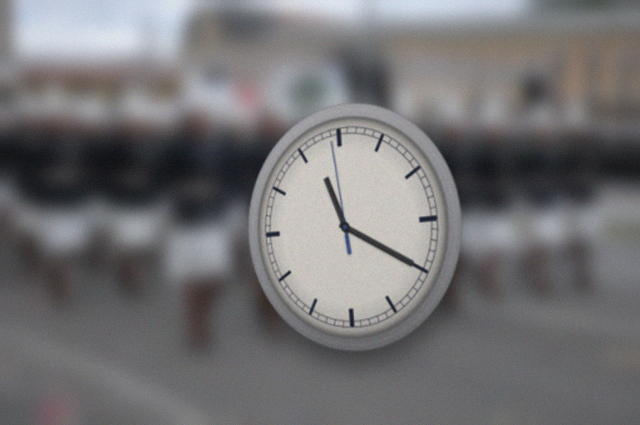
11h19m59s
